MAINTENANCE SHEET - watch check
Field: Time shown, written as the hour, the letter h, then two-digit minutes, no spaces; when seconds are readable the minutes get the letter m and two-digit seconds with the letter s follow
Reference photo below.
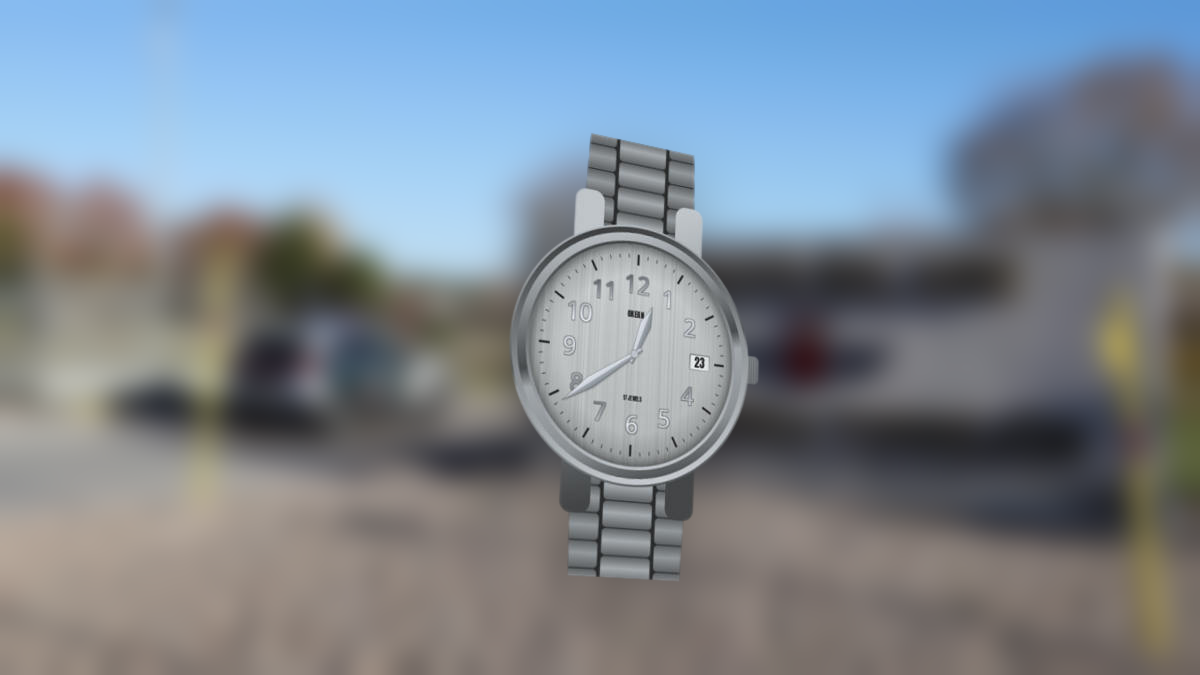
12h39
